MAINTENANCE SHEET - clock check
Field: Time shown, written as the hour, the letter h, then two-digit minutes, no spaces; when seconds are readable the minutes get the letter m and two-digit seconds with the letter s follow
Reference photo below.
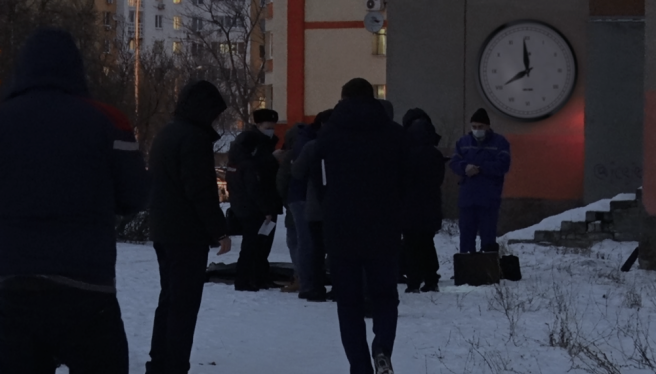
7h59
